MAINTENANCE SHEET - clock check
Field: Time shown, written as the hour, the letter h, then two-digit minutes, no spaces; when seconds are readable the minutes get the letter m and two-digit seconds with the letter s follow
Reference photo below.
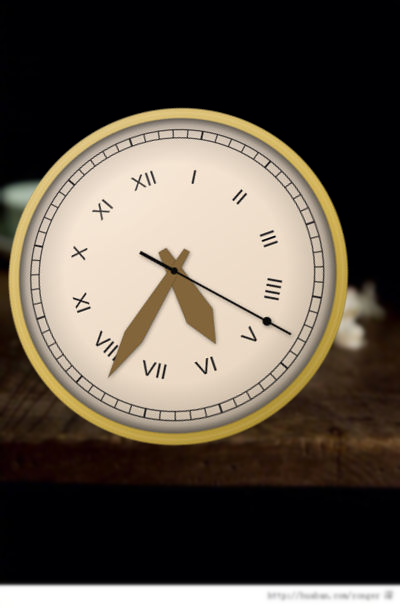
5h38m23s
